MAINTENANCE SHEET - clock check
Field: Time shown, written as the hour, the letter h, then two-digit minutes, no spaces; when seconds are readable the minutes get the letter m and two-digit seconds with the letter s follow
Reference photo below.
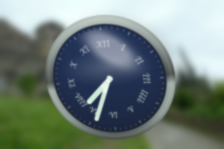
7h34
